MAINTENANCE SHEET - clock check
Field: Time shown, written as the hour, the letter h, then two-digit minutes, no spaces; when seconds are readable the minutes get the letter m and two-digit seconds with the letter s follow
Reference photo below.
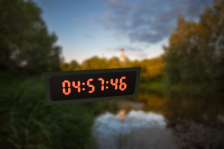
4h57m46s
